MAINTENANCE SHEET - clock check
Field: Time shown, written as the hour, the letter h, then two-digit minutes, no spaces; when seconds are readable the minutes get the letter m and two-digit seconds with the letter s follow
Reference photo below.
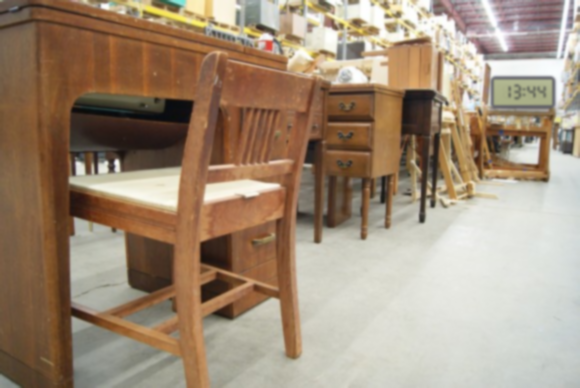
13h44
